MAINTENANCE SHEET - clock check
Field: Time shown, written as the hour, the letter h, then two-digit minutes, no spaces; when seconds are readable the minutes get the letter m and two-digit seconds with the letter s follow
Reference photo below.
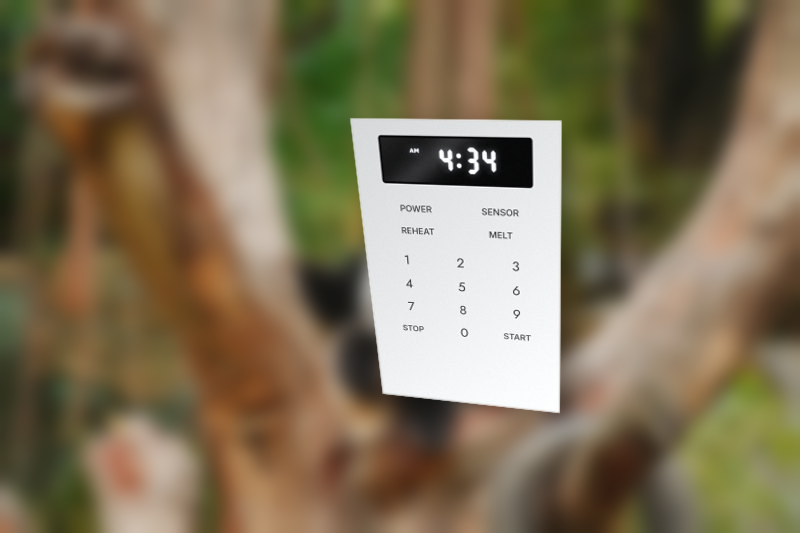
4h34
